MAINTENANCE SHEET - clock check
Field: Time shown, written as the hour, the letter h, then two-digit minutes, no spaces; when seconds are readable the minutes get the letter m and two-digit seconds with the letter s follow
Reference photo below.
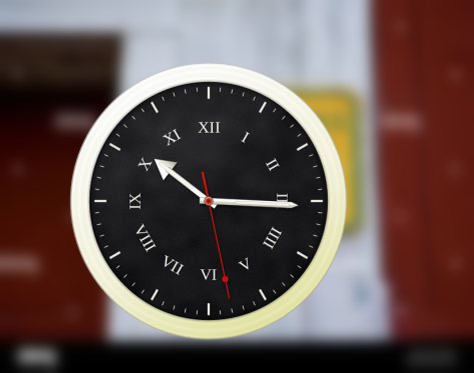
10h15m28s
